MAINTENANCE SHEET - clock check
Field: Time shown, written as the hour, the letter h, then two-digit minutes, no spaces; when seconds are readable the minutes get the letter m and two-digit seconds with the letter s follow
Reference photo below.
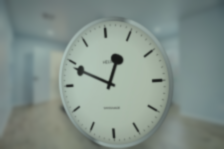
12h49
